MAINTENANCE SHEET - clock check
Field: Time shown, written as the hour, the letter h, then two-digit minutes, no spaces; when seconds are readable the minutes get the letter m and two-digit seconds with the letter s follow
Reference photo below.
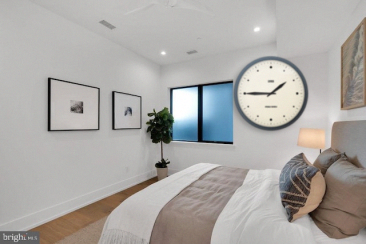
1h45
